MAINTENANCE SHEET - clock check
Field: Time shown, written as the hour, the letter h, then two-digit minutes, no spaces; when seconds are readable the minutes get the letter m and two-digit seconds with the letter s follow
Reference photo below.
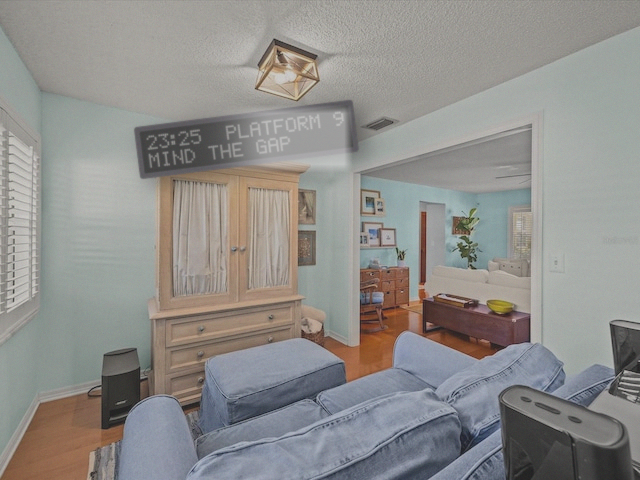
23h25
